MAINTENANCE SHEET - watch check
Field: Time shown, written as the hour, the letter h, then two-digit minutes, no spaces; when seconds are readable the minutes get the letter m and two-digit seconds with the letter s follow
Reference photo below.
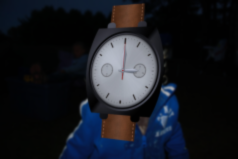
3h00
